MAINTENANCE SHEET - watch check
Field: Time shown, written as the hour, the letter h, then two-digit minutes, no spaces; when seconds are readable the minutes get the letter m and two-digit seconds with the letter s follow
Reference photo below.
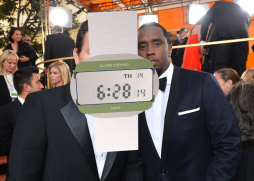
6h28m14s
